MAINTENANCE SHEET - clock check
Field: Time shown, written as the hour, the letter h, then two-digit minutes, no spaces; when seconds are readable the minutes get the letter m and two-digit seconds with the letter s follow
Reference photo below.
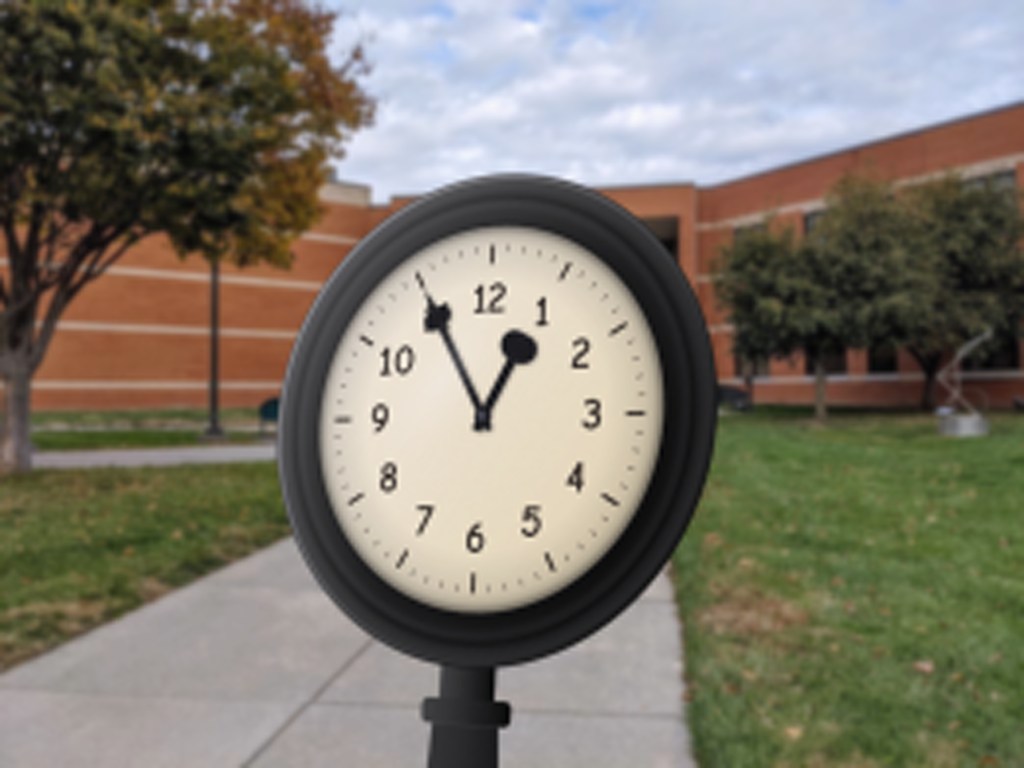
12h55
